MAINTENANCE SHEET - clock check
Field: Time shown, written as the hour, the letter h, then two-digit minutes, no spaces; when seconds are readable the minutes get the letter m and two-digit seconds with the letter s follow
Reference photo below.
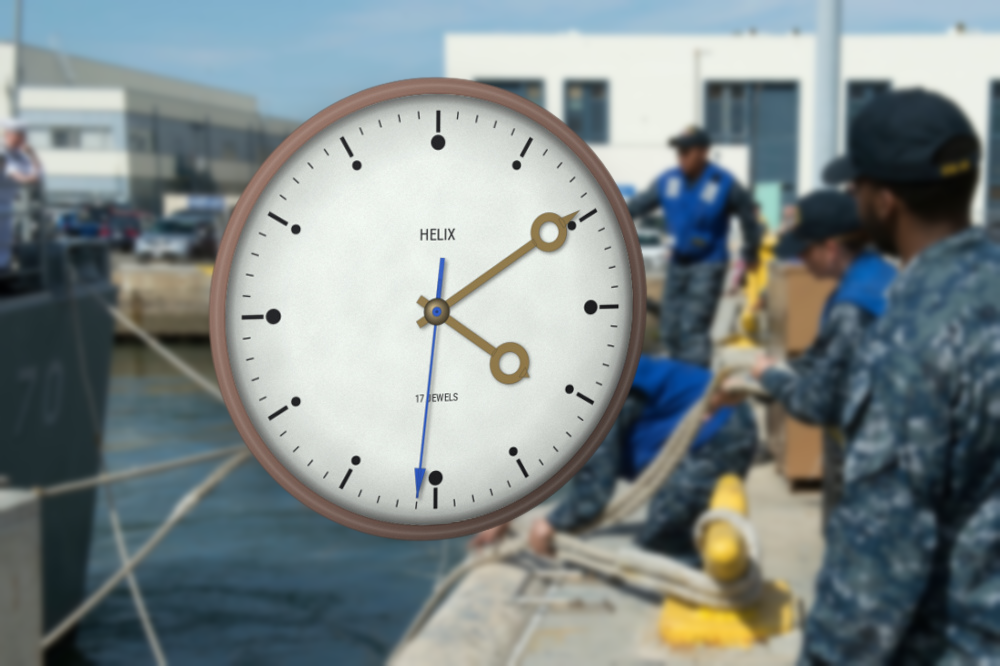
4h09m31s
